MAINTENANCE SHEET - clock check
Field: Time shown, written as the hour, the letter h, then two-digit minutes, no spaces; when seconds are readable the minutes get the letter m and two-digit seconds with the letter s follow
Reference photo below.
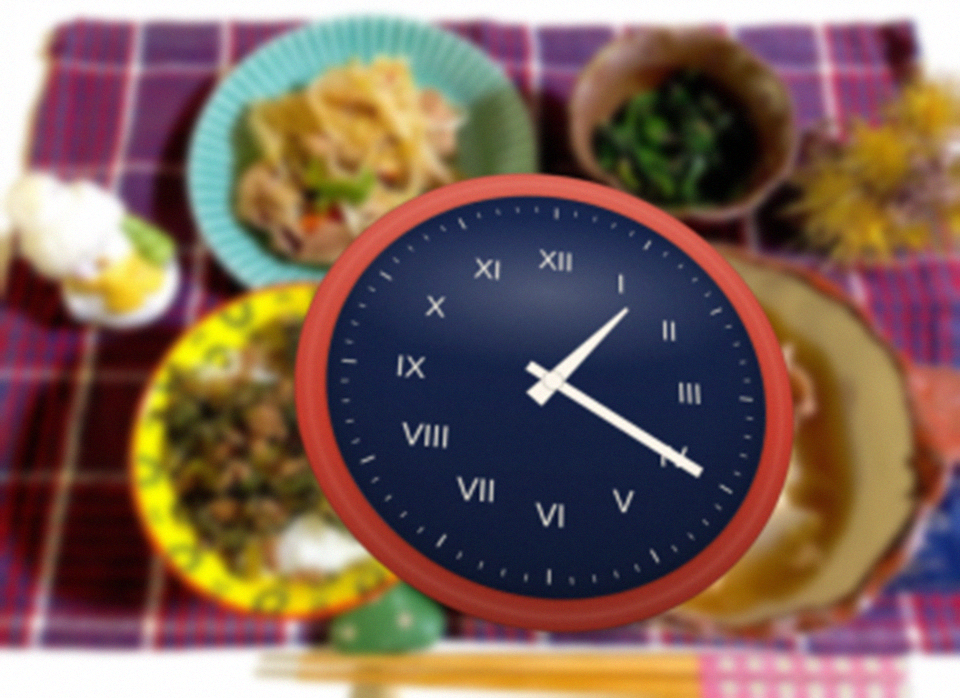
1h20
